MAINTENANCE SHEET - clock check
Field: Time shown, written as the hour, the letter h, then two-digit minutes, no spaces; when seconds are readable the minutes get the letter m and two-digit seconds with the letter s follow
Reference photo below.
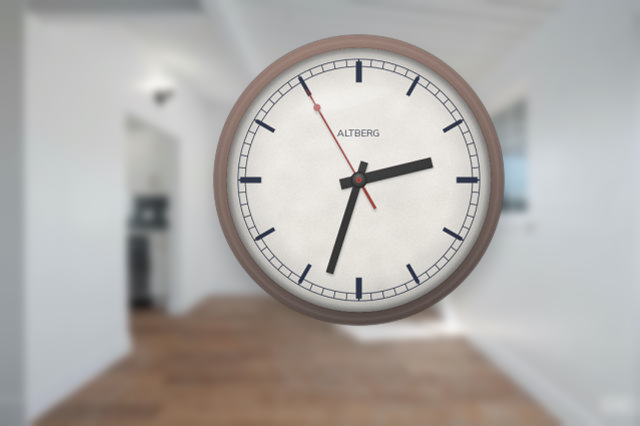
2h32m55s
